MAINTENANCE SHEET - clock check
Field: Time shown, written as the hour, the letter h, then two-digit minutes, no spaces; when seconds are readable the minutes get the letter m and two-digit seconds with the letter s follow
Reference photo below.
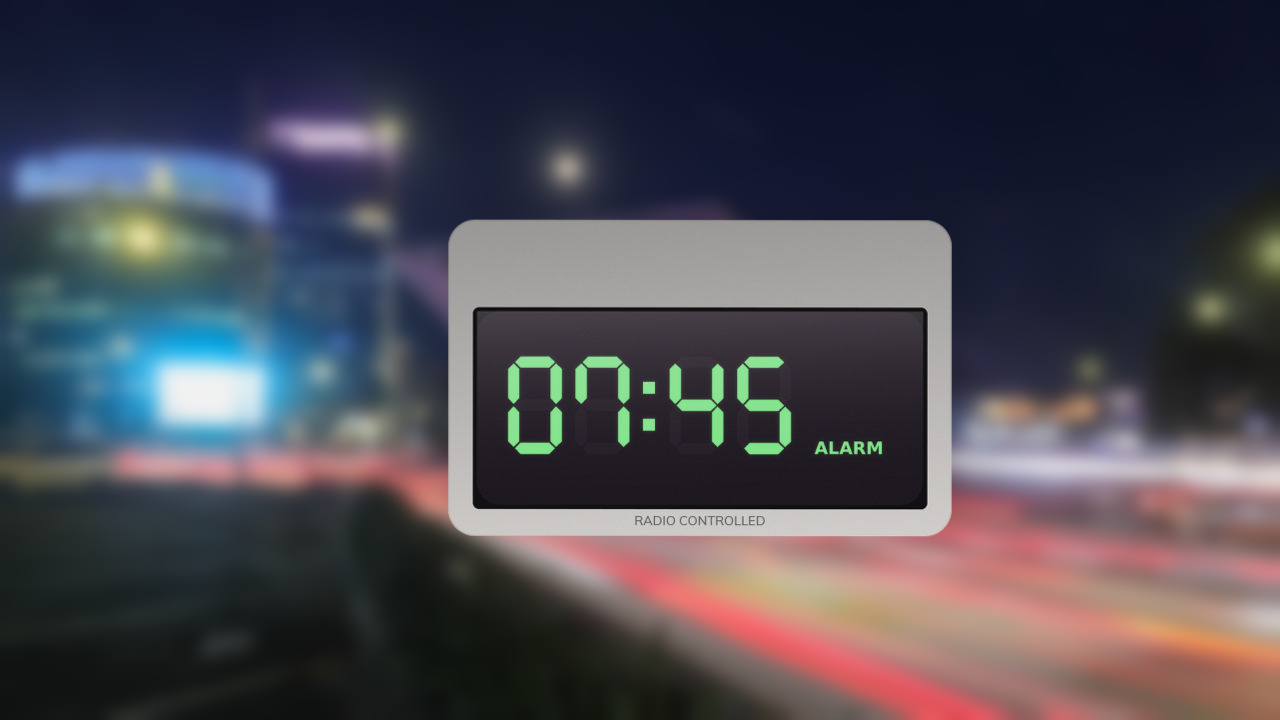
7h45
